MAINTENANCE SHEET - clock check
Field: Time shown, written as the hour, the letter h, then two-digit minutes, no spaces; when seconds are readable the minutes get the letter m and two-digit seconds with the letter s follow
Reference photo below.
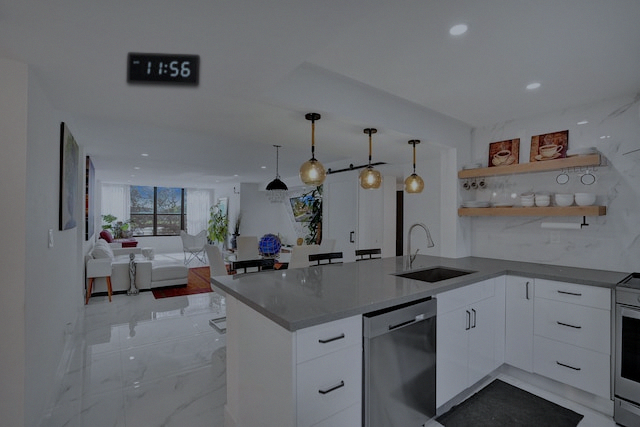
11h56
